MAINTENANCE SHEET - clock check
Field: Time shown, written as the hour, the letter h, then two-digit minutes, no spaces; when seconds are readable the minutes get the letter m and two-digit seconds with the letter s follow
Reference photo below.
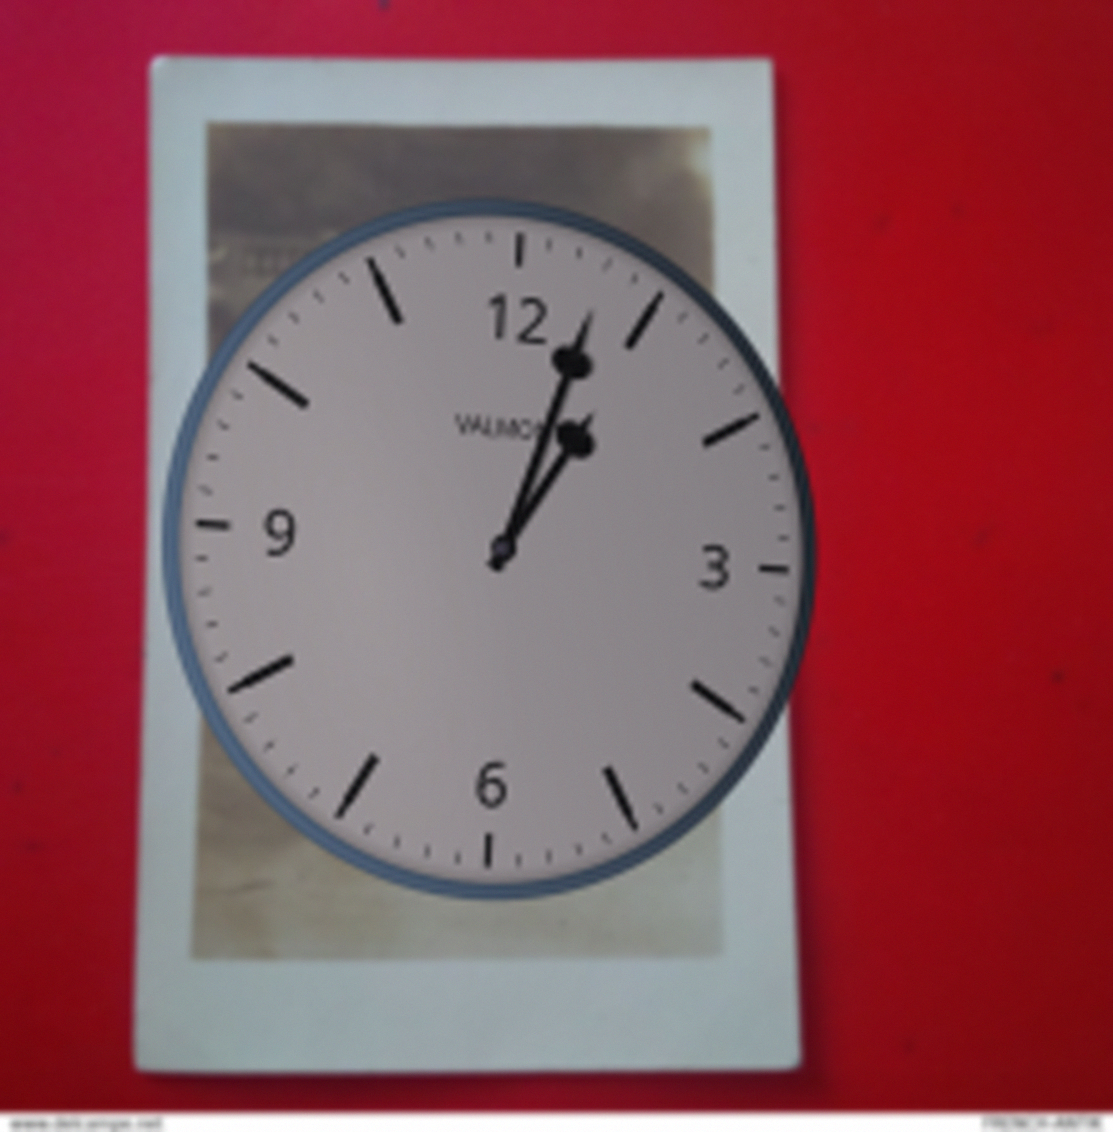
1h03
